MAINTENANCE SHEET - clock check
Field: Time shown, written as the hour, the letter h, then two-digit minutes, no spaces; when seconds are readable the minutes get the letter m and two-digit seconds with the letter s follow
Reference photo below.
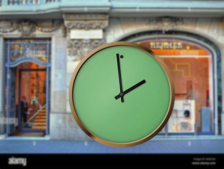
1h59
